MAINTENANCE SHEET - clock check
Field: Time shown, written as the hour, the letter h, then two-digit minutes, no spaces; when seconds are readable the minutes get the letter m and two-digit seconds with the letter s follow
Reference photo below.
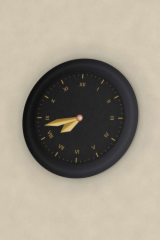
7h43
